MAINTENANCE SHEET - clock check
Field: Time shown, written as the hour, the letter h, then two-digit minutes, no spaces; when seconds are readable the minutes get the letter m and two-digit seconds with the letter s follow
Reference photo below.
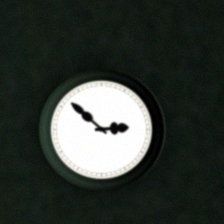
2h52
